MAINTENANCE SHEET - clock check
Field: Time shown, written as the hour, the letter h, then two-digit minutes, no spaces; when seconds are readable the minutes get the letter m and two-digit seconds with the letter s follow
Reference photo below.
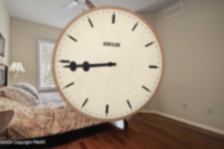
8h44
